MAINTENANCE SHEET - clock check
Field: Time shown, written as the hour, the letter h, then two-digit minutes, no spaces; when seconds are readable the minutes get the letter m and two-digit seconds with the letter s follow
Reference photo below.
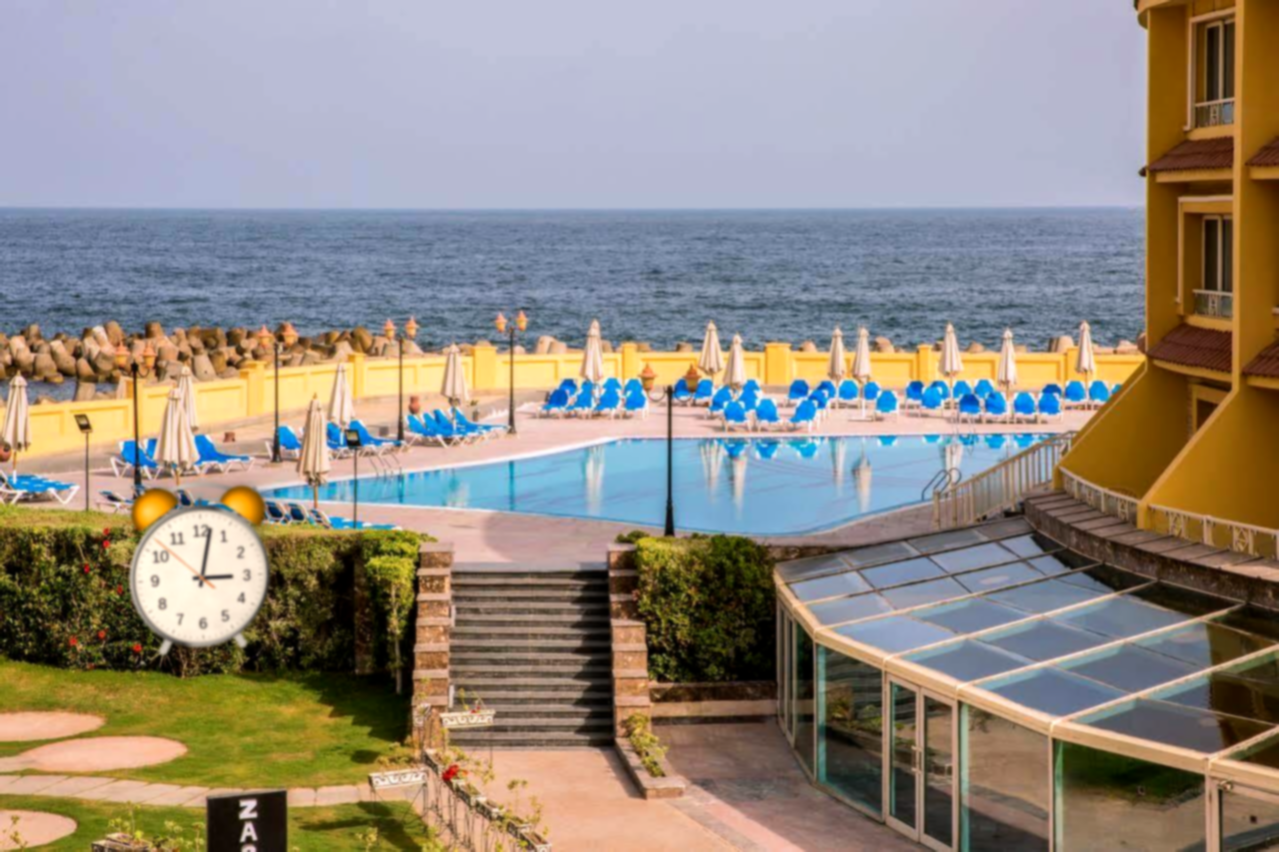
3h01m52s
